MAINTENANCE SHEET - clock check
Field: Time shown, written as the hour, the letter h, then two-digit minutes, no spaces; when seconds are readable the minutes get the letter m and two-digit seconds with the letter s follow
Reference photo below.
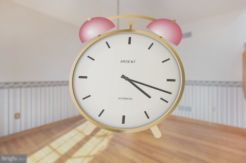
4h18
